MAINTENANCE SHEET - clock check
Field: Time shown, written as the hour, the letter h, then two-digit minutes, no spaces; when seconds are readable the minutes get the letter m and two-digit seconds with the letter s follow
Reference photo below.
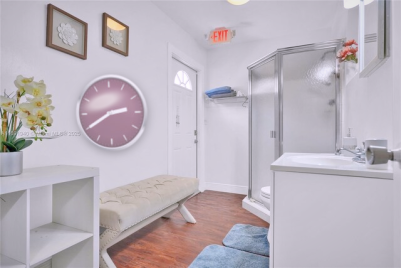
2h40
